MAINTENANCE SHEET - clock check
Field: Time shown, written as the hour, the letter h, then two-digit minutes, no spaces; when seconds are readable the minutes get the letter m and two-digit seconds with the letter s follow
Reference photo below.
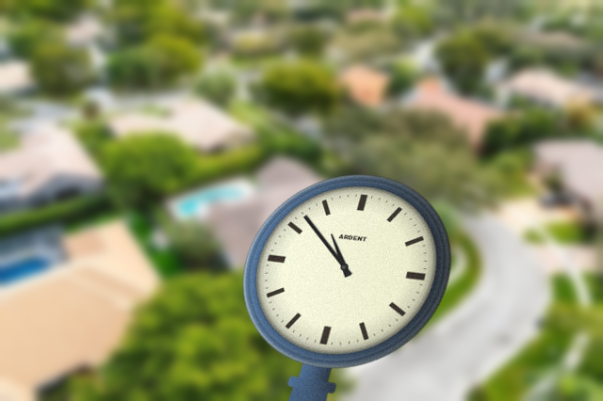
10h52
